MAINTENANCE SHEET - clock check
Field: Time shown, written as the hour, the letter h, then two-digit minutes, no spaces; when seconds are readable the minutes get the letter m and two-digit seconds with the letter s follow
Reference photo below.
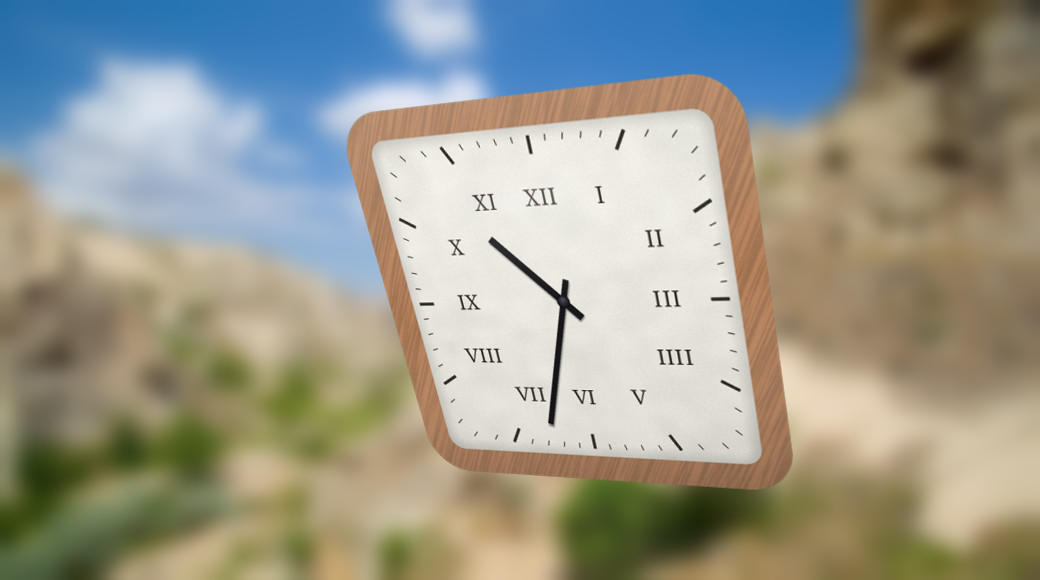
10h33
